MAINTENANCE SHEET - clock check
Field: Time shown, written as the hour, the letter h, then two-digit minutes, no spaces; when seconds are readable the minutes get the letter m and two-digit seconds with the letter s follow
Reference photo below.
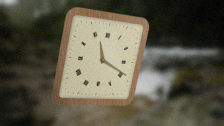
11h19
